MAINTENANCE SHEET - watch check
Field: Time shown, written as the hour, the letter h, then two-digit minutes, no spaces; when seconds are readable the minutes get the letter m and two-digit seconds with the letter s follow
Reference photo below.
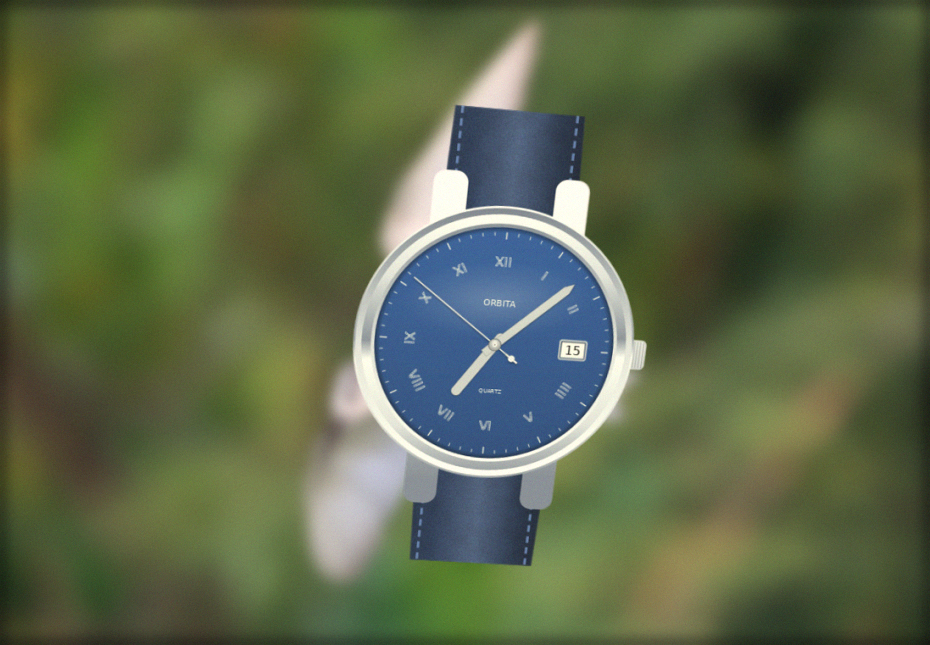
7h07m51s
